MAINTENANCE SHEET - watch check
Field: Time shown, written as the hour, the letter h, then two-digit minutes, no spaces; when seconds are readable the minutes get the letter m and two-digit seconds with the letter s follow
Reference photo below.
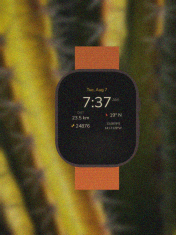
7h37
